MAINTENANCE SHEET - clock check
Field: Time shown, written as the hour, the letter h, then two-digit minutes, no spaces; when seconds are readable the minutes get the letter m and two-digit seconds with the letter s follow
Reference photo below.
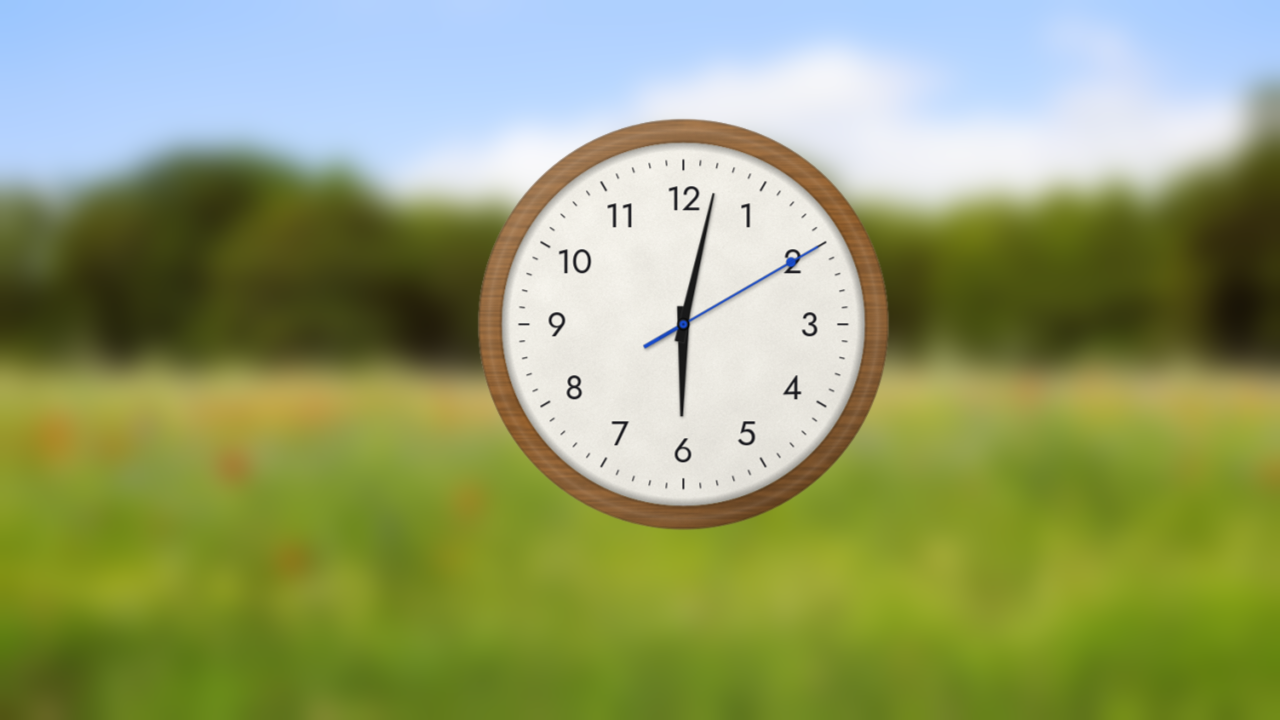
6h02m10s
